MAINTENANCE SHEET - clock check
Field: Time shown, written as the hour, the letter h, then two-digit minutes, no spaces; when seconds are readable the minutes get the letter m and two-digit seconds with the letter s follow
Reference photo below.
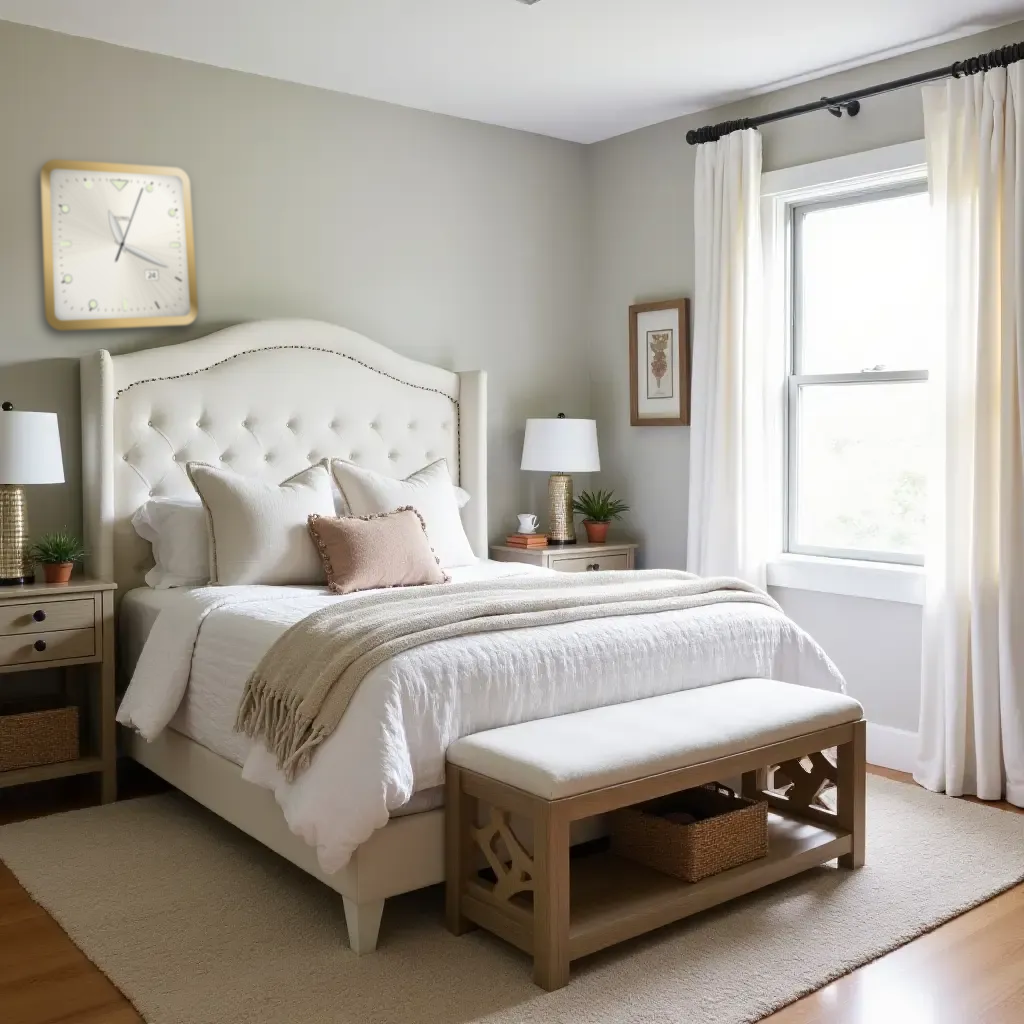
11h19m04s
